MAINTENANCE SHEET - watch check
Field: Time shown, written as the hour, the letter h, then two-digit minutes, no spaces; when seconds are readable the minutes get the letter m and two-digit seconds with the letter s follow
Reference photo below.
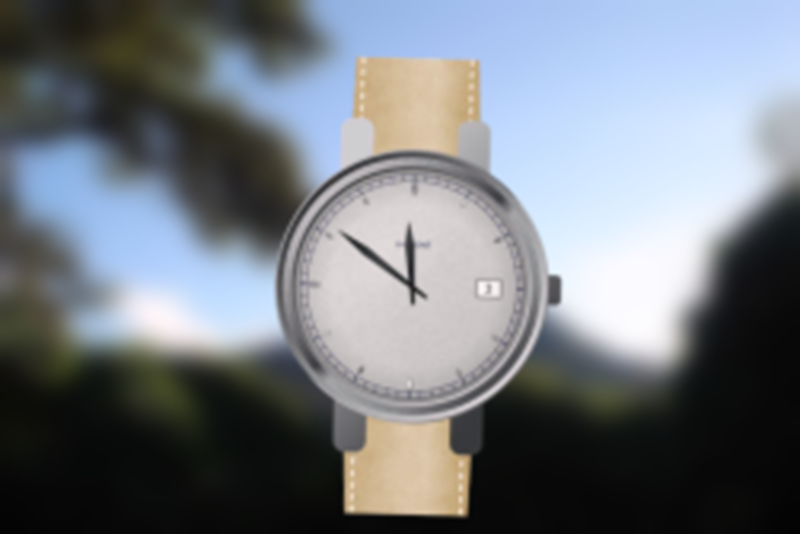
11h51
